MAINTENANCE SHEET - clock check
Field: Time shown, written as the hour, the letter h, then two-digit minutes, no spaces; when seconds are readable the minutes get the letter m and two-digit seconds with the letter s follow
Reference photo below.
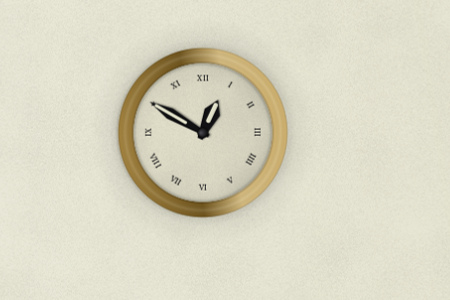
12h50
